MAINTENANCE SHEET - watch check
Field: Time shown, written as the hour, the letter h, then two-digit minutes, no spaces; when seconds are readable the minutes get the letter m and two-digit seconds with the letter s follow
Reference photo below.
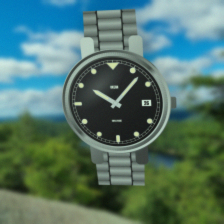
10h07
